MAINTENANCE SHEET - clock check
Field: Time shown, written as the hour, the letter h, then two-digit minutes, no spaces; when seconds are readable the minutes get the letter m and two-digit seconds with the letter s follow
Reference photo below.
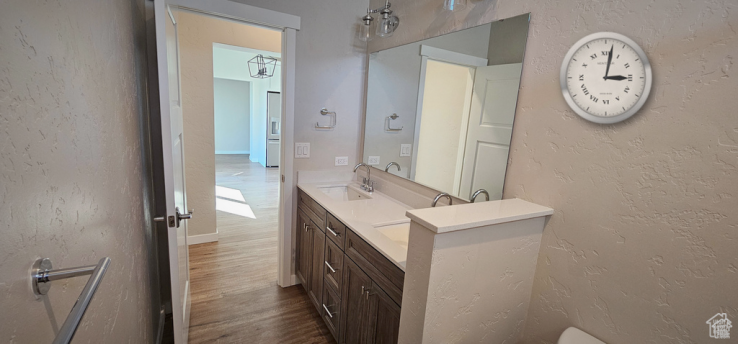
3h02
